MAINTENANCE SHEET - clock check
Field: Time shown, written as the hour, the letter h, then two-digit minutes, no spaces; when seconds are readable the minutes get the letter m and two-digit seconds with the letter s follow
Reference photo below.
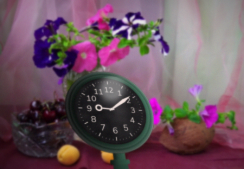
9h09
